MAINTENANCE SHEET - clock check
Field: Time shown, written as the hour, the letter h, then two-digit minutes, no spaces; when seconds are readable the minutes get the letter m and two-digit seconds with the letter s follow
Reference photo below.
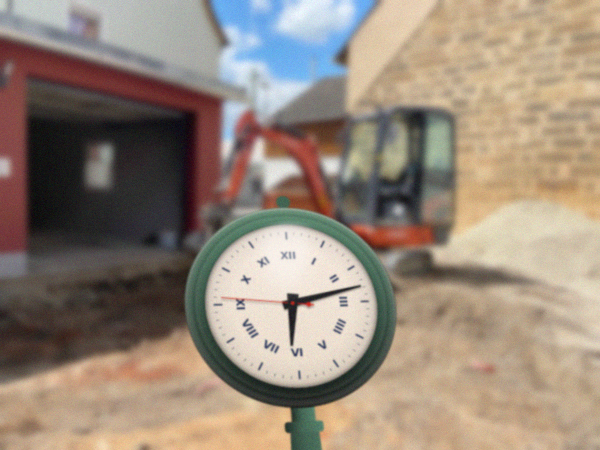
6h12m46s
